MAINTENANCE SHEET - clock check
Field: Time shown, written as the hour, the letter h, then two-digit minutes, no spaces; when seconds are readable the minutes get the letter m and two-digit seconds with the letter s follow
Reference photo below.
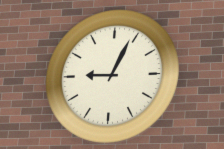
9h04
